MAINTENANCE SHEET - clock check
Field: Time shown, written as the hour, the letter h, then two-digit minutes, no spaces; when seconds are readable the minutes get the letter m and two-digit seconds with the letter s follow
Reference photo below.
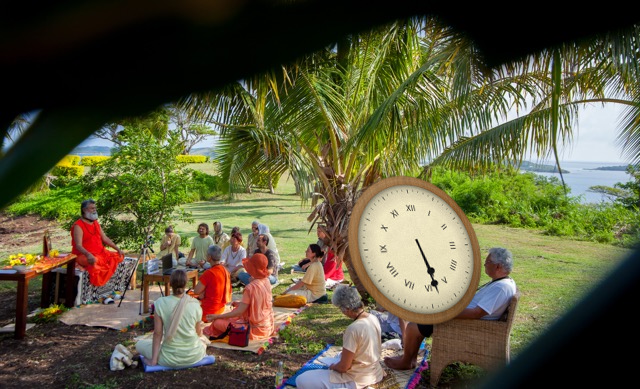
5h28
